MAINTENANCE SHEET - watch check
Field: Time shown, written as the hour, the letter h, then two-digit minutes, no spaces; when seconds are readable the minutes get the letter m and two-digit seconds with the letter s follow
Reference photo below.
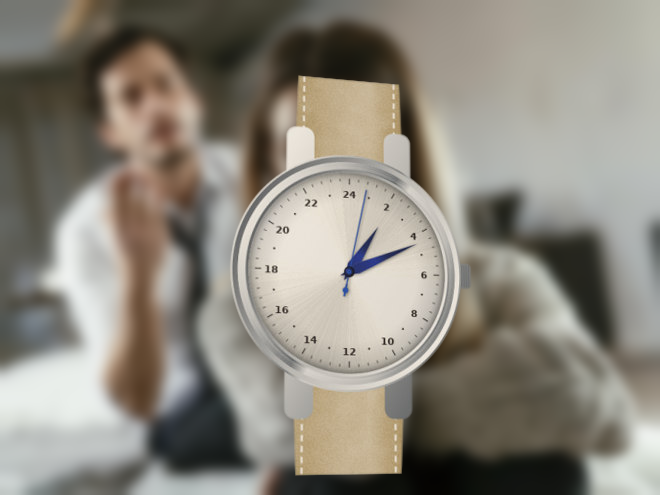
2h11m02s
